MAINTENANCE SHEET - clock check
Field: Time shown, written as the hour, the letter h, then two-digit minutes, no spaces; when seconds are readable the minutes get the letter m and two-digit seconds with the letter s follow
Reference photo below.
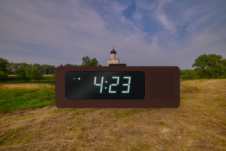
4h23
